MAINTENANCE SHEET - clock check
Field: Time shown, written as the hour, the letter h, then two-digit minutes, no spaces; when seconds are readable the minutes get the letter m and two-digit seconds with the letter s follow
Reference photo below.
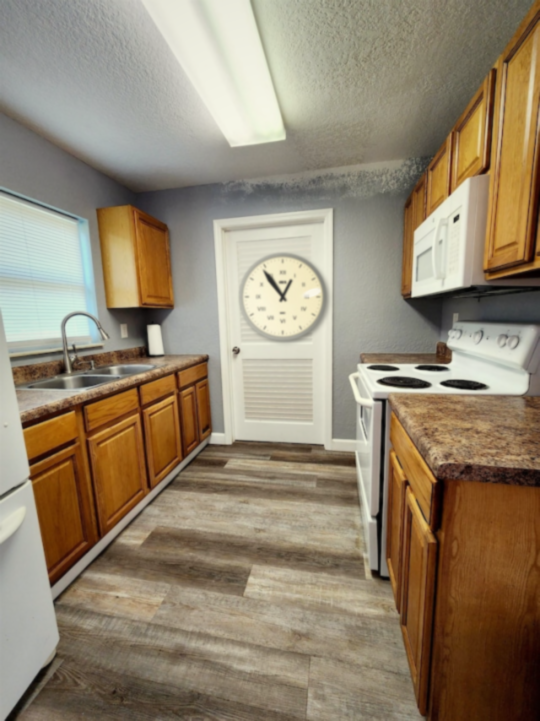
12h54
